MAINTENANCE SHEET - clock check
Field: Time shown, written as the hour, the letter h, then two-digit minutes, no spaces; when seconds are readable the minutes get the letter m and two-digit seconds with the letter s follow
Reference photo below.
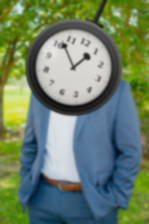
12h52
